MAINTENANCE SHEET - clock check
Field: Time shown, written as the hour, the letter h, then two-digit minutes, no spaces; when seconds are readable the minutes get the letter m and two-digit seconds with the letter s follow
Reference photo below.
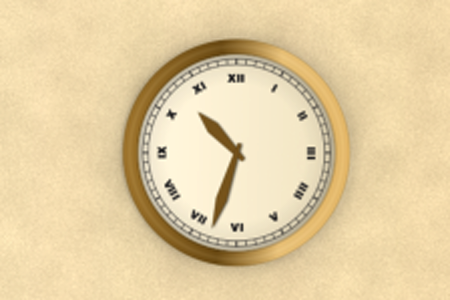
10h33
